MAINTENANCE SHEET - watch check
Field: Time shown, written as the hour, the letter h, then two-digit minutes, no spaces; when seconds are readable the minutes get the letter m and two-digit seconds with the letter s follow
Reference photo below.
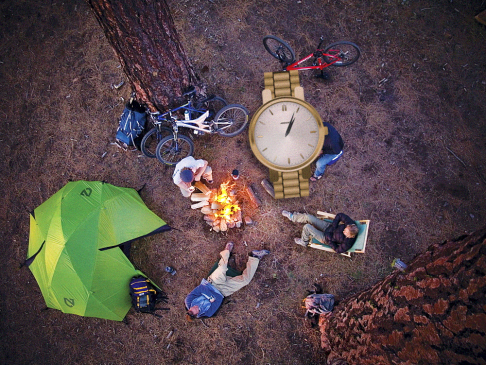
1h04
